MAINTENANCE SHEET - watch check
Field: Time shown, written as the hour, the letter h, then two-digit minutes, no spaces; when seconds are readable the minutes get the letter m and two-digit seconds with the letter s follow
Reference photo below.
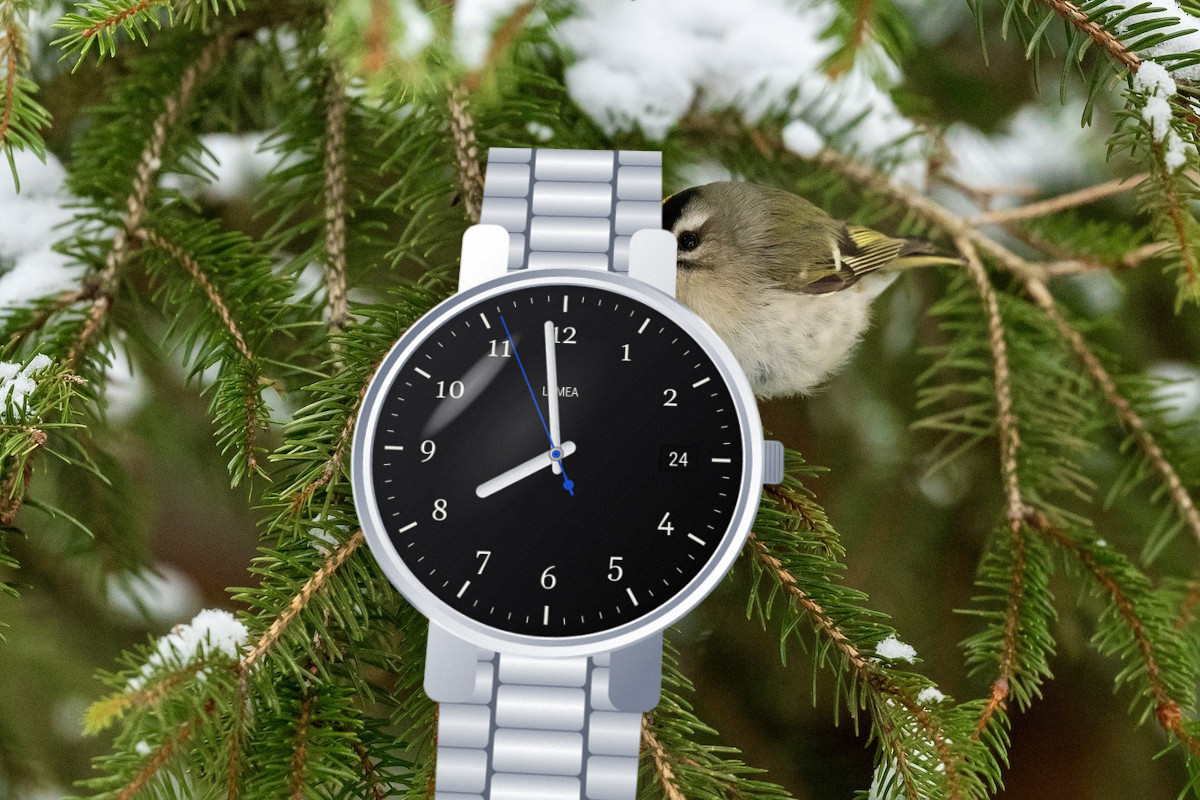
7h58m56s
